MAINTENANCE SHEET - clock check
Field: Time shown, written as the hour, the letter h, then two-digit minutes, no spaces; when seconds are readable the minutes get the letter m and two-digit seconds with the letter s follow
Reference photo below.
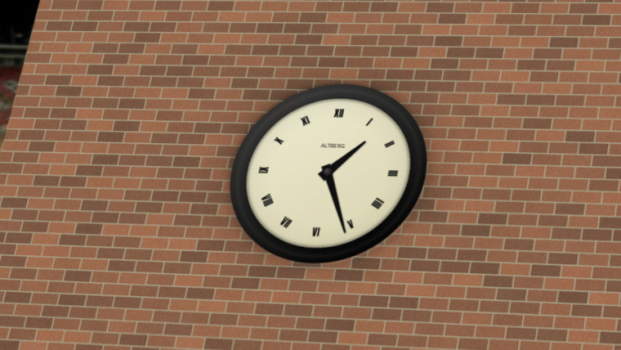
1h26
